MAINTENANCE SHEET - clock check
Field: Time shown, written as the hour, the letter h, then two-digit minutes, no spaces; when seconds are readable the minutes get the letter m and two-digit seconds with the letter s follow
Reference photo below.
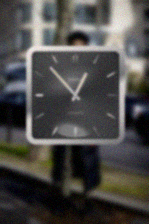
12h53
